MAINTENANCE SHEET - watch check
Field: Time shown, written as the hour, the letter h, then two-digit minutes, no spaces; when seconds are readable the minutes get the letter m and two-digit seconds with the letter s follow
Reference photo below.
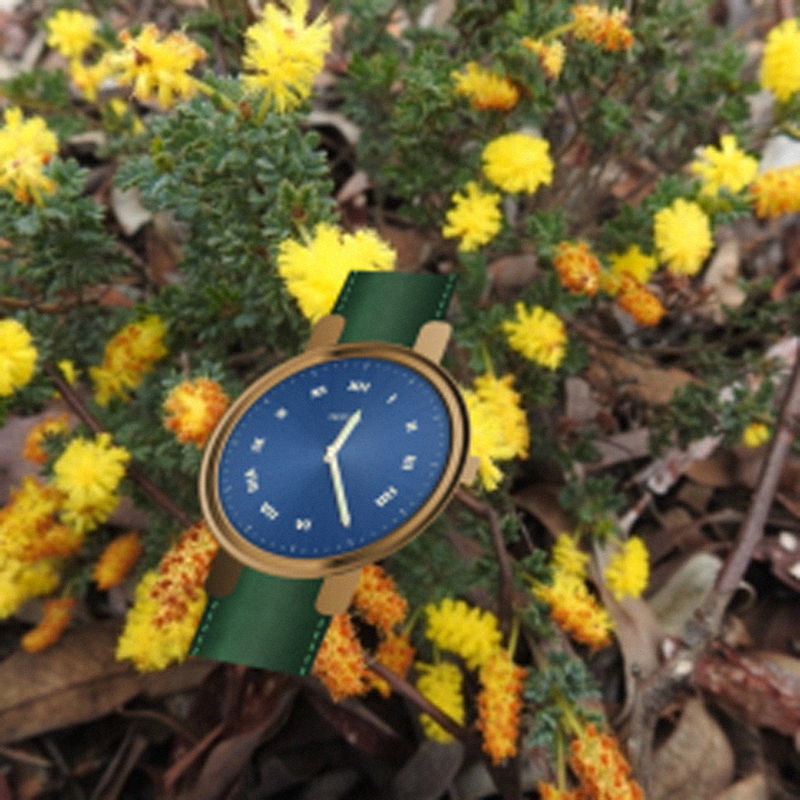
12h25
